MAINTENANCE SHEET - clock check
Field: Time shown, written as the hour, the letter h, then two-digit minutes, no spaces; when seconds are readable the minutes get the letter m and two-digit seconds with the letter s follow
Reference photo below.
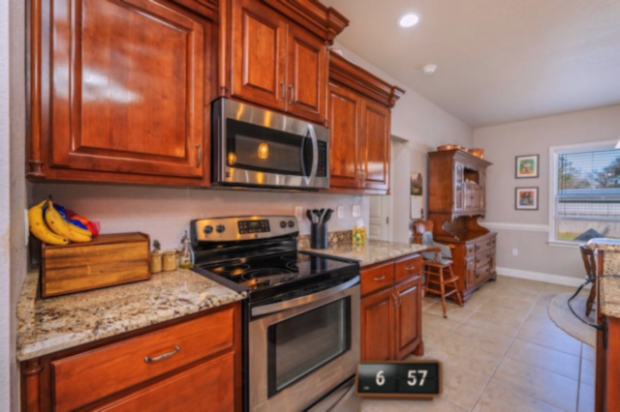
6h57
